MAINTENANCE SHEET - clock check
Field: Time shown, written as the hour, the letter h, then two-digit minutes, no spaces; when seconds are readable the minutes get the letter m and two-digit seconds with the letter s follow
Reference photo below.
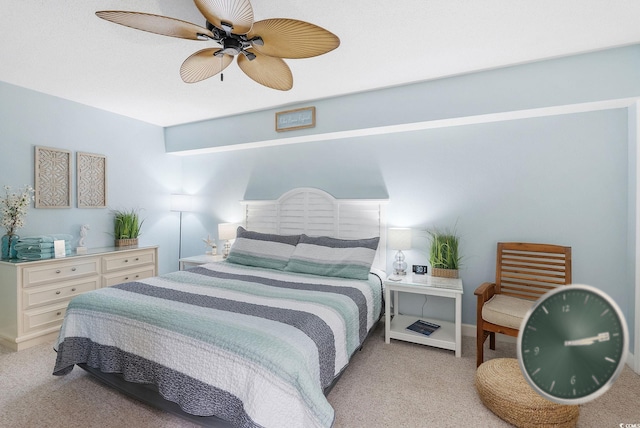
3h15
